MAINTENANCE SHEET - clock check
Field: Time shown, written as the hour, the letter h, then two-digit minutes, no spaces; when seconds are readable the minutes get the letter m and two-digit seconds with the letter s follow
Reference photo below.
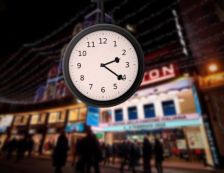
2h21
